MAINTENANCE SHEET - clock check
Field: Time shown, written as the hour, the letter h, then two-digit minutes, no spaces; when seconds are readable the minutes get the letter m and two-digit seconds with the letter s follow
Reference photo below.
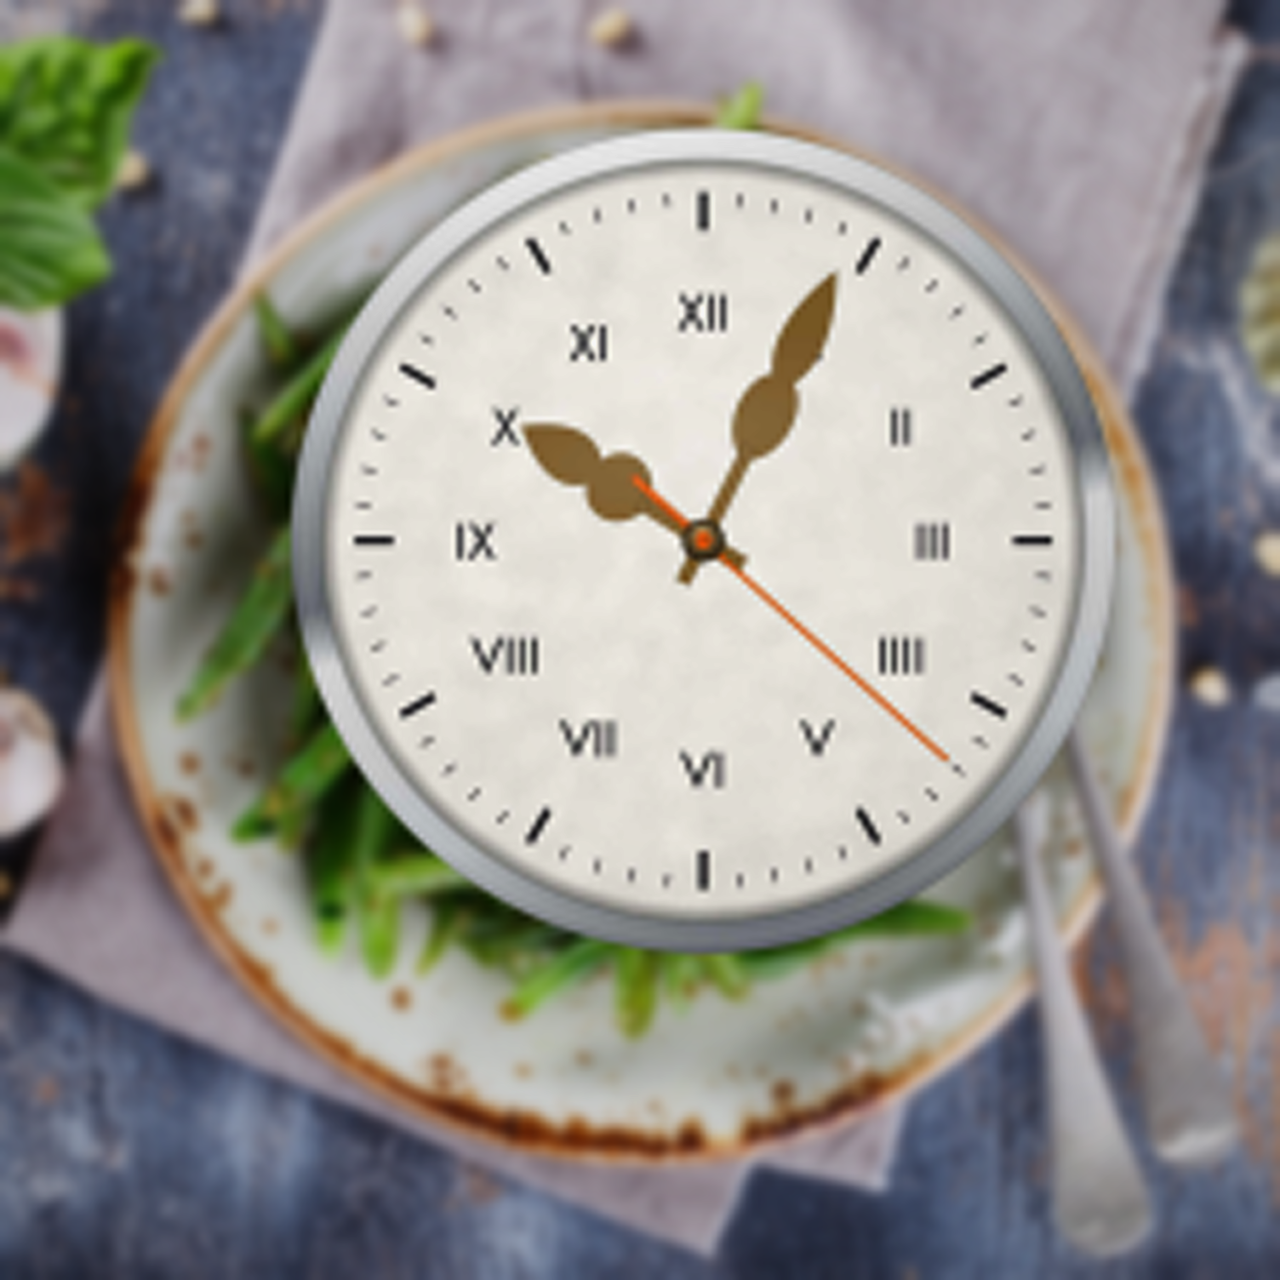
10h04m22s
